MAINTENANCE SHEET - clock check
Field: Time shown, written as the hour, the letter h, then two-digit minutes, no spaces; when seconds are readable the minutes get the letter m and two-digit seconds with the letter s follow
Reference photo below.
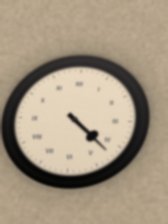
4h22
